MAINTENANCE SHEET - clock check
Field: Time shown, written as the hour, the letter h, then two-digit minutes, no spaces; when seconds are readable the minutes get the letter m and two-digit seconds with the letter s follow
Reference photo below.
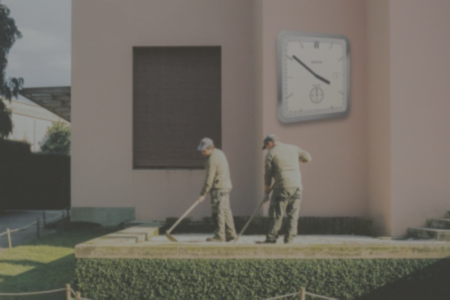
3h51
